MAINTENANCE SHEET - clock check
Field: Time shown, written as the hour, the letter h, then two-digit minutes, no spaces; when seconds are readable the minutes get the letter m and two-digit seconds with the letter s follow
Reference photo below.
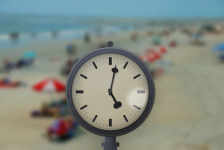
5h02
